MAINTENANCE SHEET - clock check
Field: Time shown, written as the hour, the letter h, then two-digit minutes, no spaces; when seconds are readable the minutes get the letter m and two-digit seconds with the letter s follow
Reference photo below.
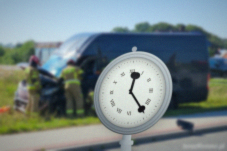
12h24
